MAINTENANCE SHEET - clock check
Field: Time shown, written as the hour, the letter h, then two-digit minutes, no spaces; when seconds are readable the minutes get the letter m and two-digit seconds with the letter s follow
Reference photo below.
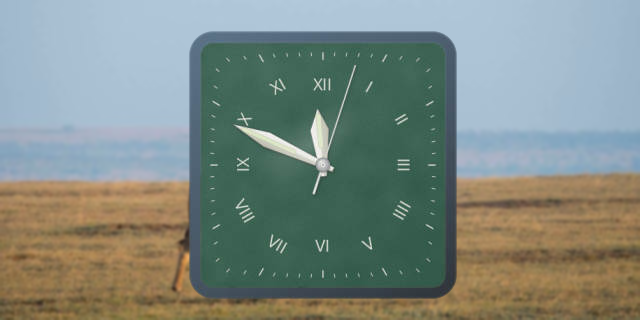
11h49m03s
